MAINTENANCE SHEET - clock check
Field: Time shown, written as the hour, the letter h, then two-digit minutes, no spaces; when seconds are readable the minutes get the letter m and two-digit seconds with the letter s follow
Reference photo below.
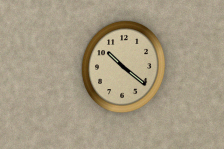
10h21
